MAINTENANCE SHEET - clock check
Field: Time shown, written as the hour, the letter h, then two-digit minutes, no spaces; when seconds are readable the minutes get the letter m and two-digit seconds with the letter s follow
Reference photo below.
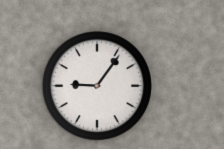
9h06
